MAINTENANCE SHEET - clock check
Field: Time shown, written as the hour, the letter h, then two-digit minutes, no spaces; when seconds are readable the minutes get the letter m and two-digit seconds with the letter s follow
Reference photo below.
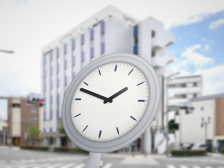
1h48
